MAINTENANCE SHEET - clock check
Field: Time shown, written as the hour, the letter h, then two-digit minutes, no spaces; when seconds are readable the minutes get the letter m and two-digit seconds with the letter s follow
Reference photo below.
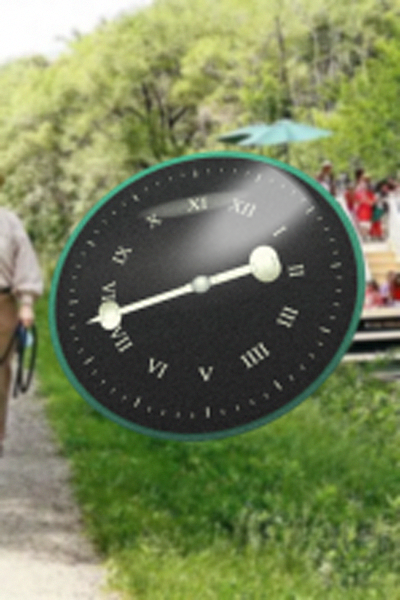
1h38
